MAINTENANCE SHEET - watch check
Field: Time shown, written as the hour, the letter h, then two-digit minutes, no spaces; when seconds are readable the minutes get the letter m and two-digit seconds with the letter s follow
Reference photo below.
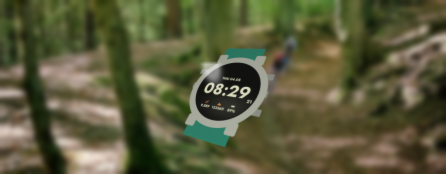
8h29
